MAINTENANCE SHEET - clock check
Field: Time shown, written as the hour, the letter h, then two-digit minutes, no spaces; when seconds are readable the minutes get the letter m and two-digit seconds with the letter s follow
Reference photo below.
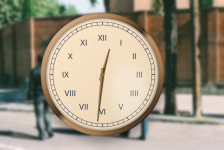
12h31
